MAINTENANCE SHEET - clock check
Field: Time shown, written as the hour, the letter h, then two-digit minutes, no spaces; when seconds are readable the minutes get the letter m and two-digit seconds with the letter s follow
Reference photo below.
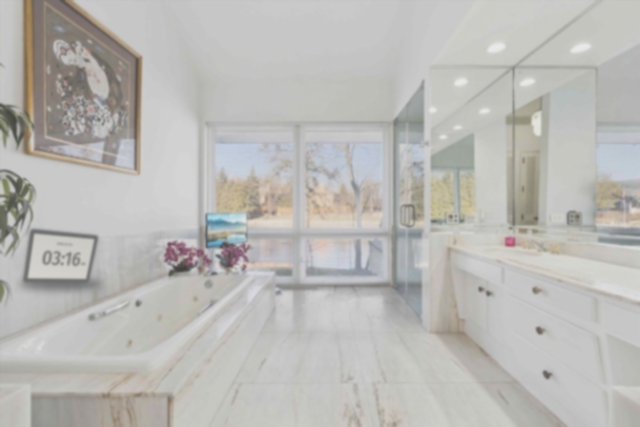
3h16
